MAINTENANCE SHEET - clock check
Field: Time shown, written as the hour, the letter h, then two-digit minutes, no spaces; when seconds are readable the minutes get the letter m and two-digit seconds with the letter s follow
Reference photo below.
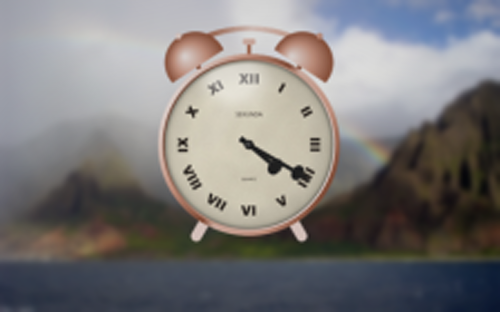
4h20
